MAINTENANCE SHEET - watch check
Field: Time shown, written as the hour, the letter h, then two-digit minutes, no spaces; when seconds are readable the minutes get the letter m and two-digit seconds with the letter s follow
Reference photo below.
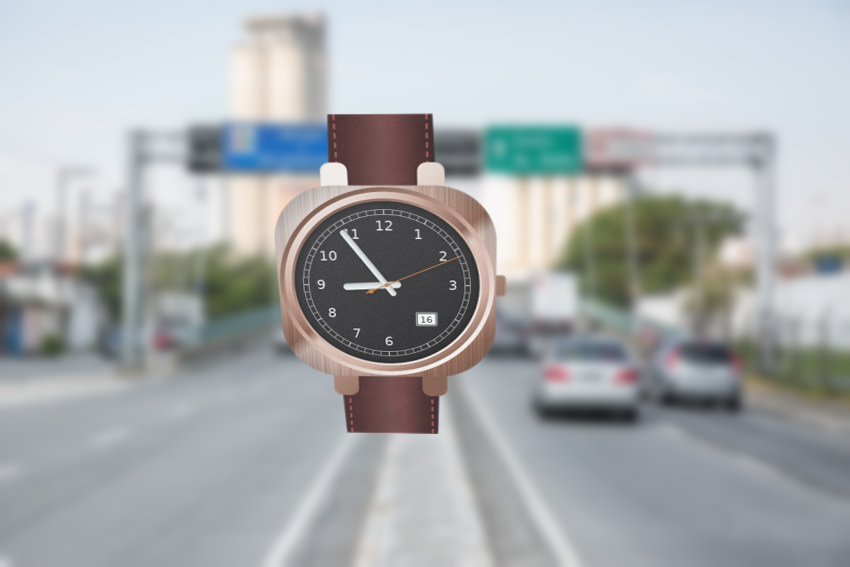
8h54m11s
